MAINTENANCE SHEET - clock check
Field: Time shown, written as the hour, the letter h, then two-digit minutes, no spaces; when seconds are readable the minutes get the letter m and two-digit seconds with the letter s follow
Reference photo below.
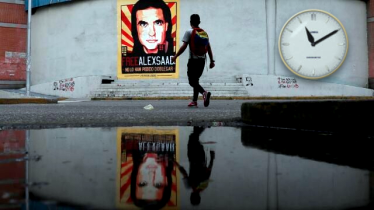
11h10
